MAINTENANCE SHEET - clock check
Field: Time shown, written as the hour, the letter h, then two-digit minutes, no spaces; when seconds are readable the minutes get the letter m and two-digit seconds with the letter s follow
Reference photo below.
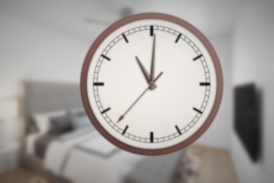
11h00m37s
